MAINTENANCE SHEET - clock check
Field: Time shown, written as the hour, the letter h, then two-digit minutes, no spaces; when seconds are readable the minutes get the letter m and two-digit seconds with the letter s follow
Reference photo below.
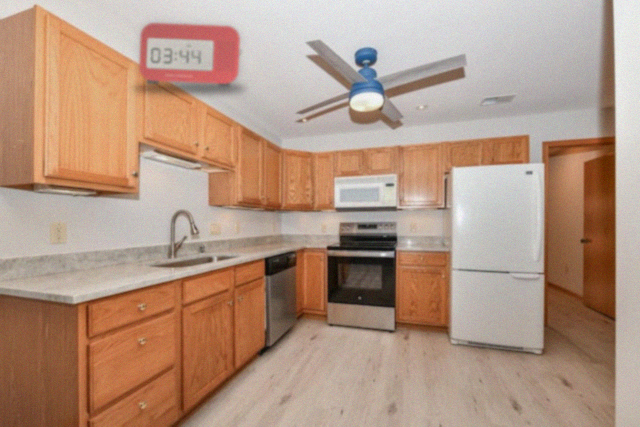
3h44
